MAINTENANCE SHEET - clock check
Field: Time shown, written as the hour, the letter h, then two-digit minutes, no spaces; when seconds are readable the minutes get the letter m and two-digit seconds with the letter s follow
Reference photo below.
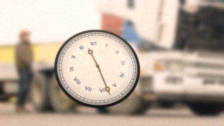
11h28
